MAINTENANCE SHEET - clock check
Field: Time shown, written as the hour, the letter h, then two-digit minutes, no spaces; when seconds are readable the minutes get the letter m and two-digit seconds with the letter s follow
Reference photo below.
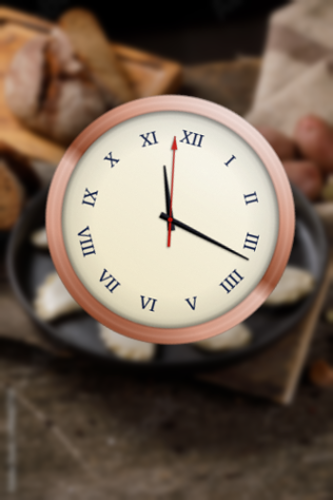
11h16m58s
